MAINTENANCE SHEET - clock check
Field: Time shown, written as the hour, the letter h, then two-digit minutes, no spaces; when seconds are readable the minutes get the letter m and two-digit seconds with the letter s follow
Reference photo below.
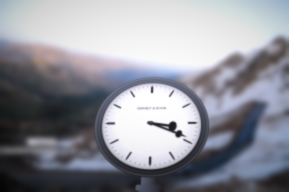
3h19
